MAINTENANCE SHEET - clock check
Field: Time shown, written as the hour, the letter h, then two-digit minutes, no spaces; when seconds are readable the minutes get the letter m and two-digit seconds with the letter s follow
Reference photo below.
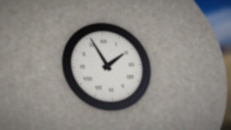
1h56
